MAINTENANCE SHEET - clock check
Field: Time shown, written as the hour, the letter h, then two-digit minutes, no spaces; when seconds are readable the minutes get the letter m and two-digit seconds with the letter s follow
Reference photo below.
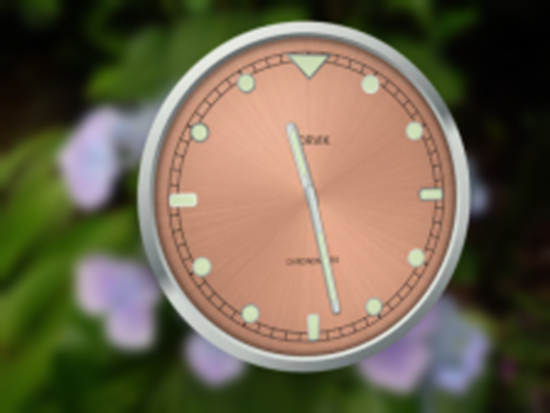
11h28
